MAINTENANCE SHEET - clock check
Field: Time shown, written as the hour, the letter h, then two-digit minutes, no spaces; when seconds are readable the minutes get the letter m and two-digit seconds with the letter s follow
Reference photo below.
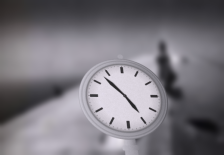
4h53
